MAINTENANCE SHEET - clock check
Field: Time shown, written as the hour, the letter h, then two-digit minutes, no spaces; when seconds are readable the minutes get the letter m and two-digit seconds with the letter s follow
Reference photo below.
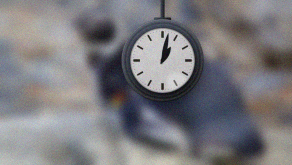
1h02
